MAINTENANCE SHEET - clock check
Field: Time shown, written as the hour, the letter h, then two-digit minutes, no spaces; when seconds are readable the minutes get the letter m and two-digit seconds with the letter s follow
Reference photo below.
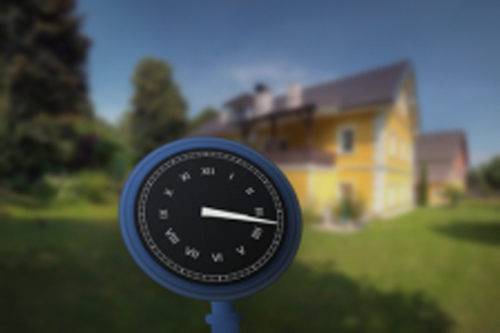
3h17
